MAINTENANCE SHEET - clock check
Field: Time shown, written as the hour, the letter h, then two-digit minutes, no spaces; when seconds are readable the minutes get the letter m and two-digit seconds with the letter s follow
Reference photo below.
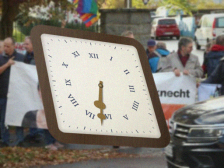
6h32
